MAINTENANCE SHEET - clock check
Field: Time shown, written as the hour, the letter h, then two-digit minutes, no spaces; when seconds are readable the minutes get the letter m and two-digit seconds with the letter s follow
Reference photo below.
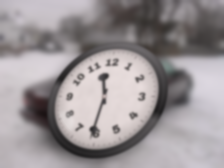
11h31
